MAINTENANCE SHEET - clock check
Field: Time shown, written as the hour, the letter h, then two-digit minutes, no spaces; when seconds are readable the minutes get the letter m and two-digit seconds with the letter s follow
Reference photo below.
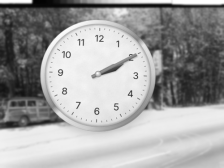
2h10
